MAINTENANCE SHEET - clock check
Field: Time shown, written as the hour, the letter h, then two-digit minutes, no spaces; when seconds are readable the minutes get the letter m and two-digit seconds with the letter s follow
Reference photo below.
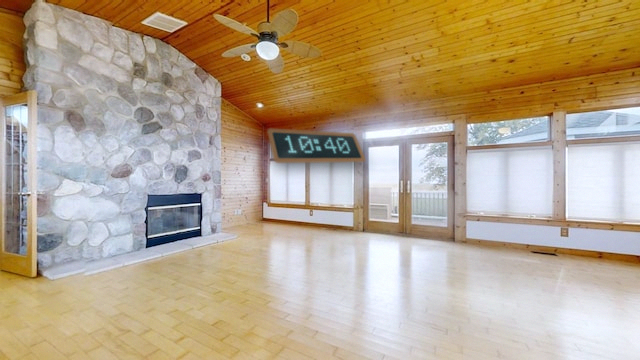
10h40
